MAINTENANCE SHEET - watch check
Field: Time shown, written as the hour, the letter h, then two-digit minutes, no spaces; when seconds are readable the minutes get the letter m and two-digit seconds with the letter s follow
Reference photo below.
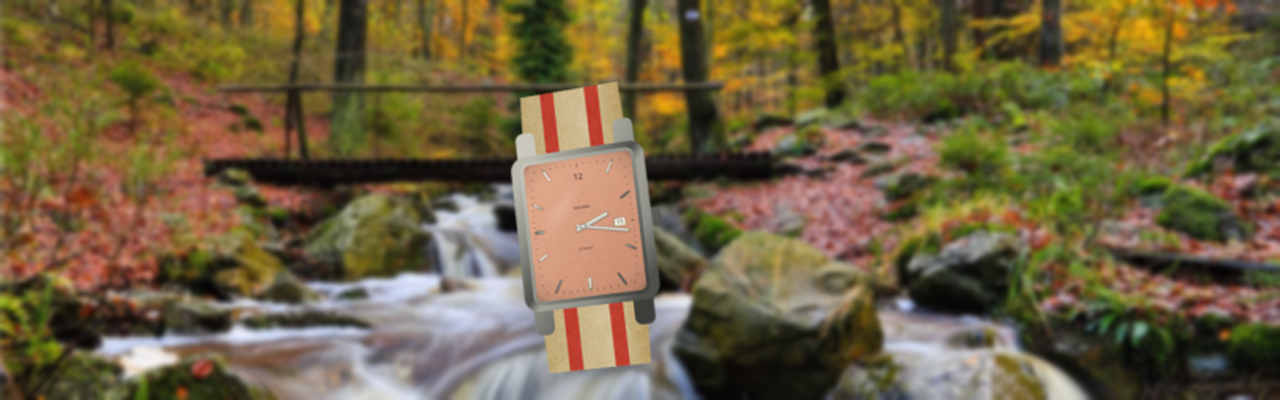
2h17
